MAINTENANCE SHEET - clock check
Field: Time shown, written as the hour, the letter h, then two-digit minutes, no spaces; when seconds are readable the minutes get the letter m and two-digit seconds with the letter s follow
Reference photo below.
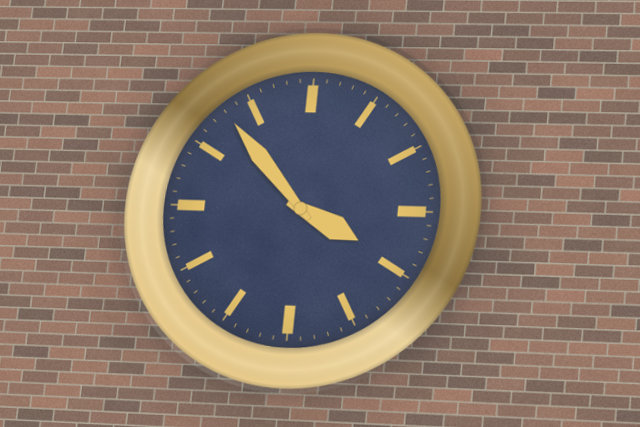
3h53
